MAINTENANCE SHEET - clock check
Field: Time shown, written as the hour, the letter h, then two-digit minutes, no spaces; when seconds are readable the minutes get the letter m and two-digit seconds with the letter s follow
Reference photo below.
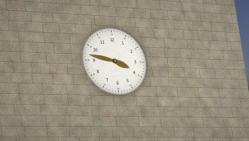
3h47
